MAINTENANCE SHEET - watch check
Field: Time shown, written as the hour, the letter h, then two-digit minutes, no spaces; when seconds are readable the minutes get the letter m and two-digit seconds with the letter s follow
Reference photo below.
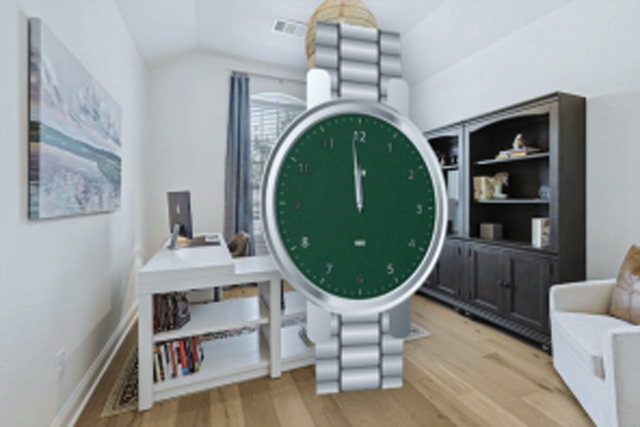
11h59
